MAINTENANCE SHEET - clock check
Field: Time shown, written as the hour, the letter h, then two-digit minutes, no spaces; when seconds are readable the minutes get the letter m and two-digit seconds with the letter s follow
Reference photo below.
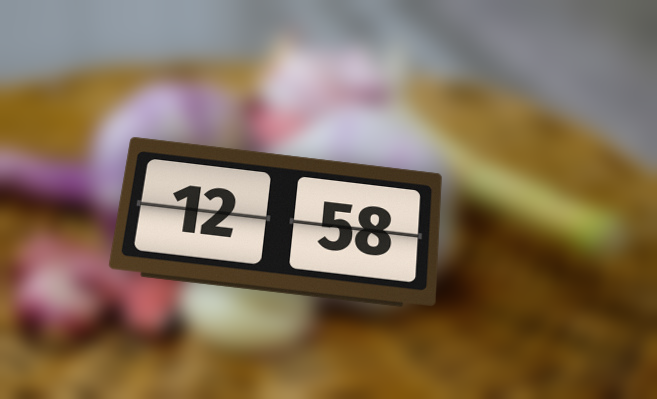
12h58
